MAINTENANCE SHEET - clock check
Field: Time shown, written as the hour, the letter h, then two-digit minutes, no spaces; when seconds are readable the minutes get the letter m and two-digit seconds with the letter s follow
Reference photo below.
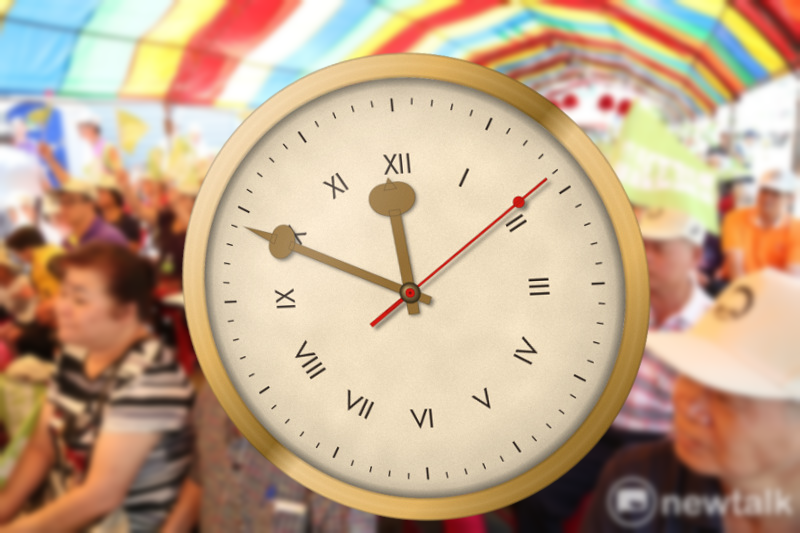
11h49m09s
